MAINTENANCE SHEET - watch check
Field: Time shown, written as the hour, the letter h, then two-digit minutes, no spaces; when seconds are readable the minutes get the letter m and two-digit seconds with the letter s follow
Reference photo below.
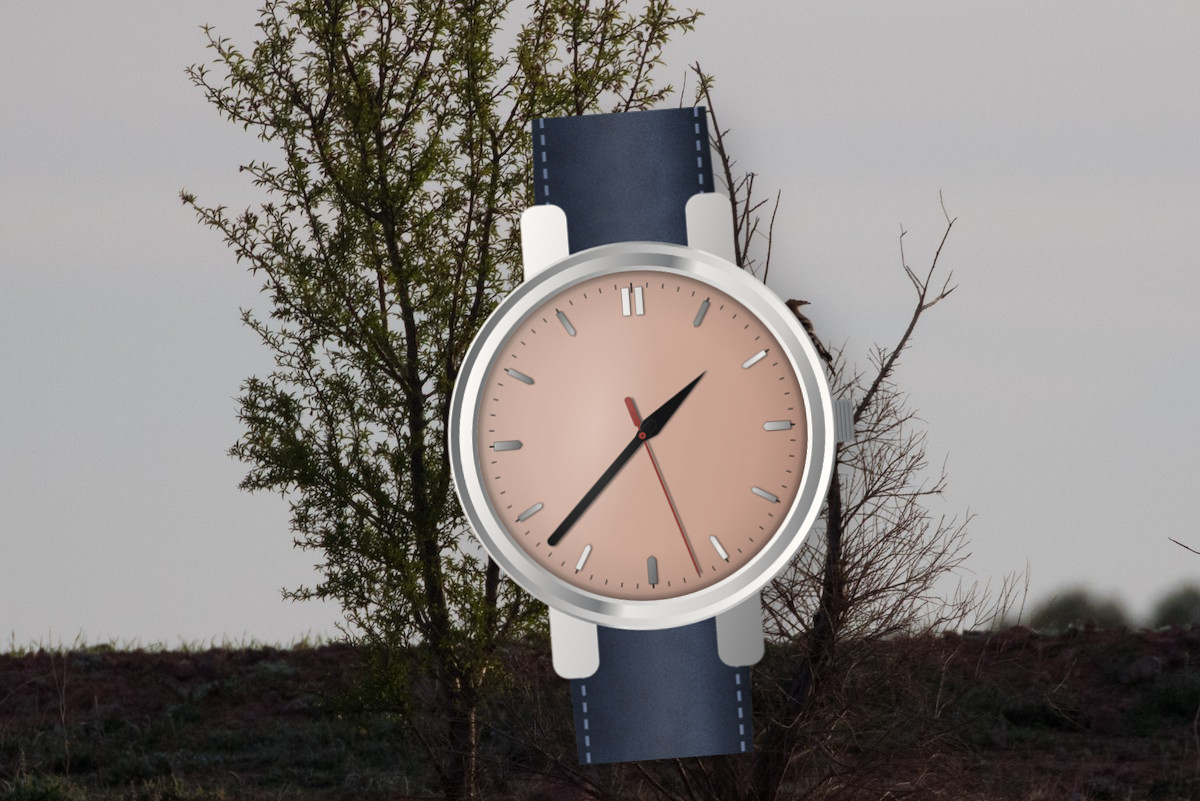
1h37m27s
